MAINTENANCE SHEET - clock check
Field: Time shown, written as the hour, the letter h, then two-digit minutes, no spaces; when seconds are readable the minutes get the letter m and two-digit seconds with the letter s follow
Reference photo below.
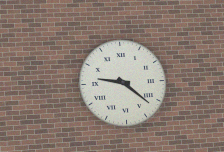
9h22
